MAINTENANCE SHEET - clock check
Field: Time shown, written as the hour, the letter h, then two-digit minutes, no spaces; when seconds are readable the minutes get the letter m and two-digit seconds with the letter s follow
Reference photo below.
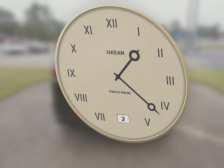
1h22
